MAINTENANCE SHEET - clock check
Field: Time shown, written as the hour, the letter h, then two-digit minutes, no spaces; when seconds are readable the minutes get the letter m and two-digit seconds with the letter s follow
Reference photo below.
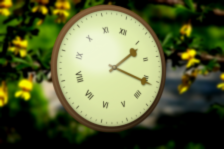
1h16
